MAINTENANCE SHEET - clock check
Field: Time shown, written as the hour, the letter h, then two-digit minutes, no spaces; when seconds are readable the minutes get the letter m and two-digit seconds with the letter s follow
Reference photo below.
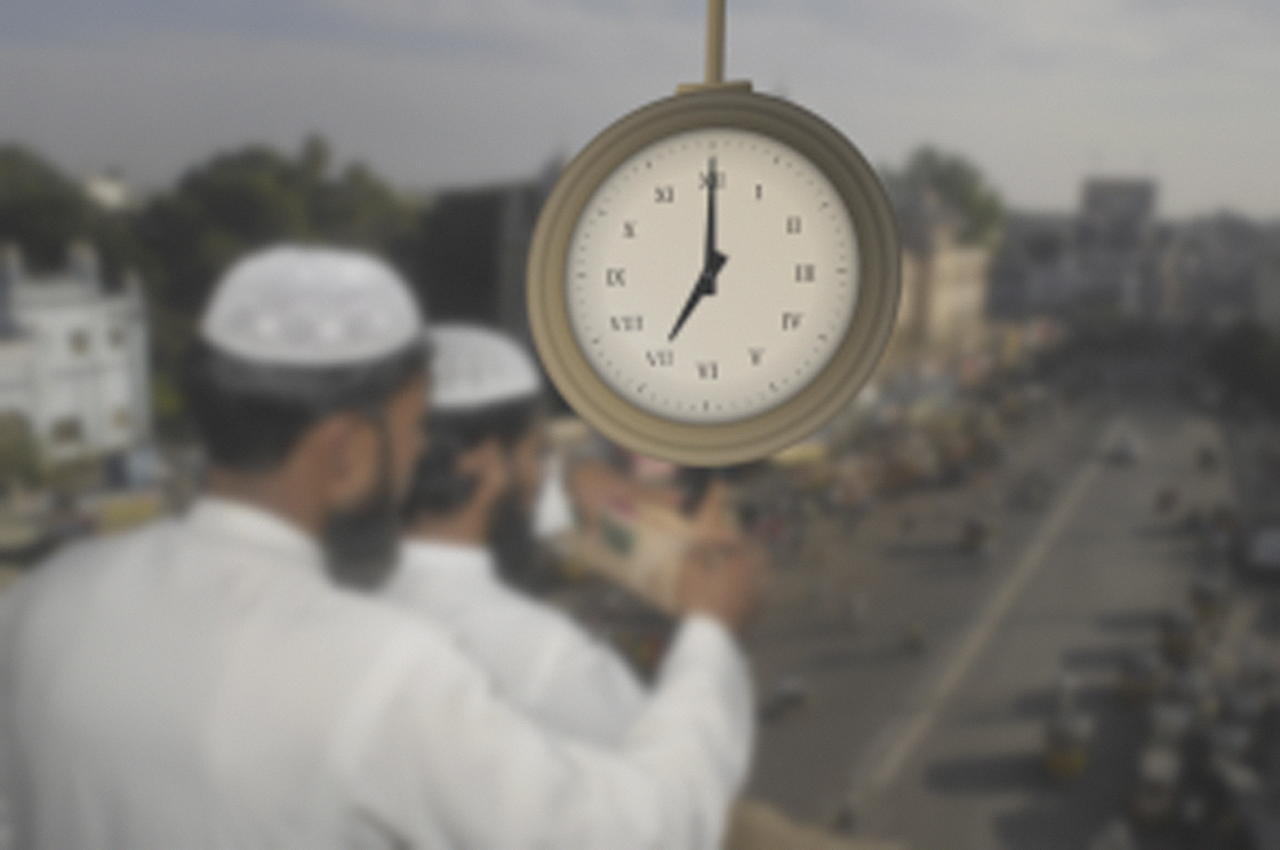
7h00
